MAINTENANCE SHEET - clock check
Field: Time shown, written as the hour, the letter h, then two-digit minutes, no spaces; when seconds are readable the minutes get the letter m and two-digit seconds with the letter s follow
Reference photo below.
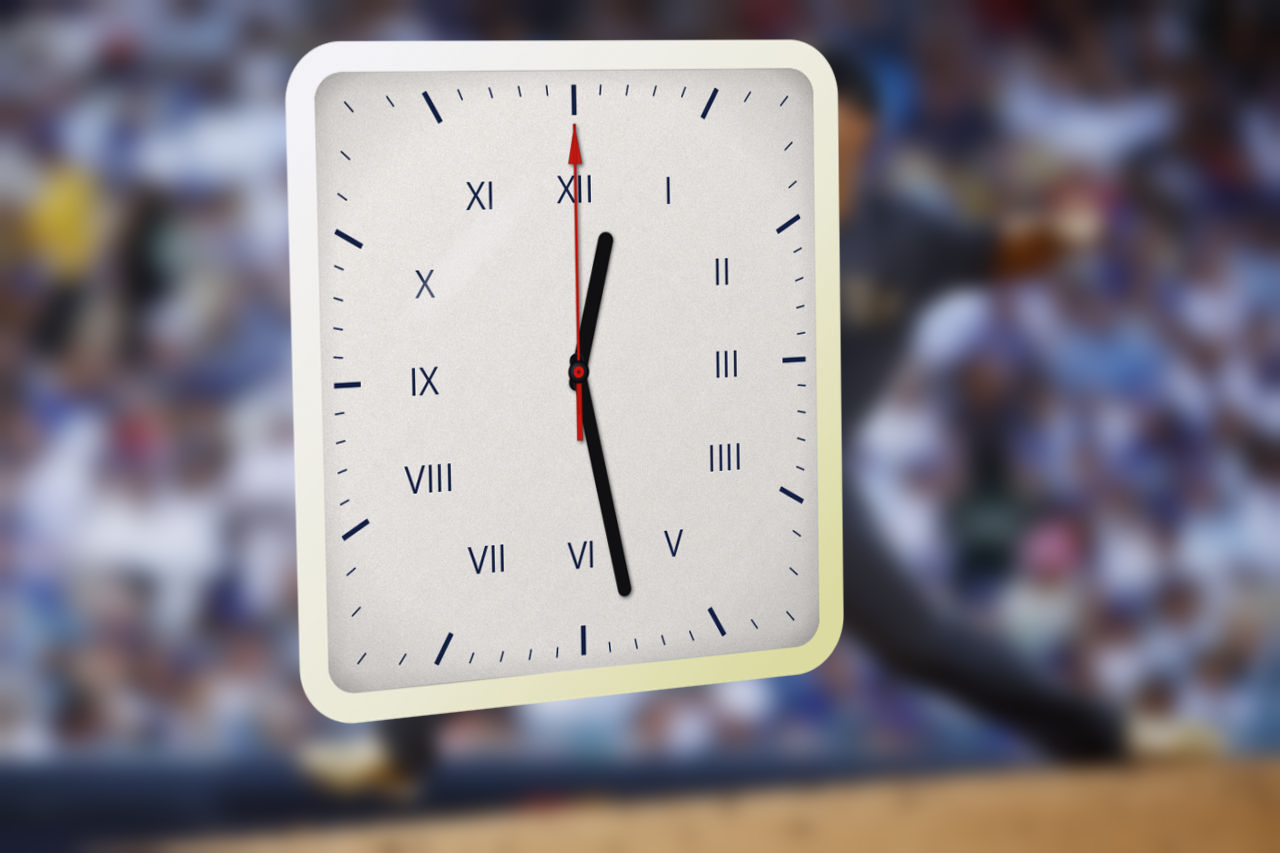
12h28m00s
